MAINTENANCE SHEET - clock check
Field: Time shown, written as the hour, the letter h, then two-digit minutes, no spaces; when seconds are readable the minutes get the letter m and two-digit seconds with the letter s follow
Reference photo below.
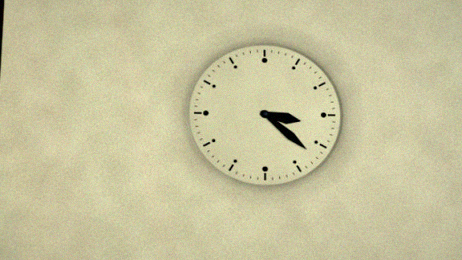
3h22
